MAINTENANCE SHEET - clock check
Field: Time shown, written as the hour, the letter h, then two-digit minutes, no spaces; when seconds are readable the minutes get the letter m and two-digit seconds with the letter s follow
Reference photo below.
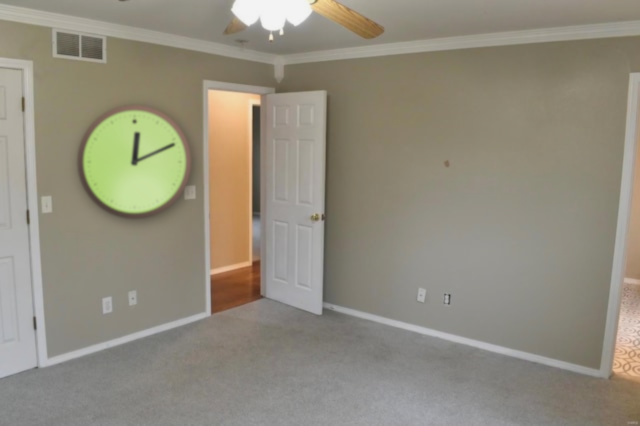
12h11
